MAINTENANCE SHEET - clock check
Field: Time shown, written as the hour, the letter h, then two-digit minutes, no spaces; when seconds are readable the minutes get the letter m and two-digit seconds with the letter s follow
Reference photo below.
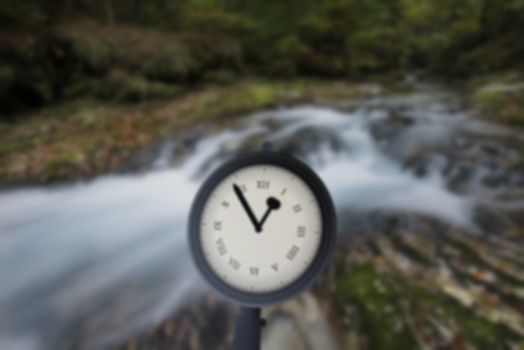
12h54
